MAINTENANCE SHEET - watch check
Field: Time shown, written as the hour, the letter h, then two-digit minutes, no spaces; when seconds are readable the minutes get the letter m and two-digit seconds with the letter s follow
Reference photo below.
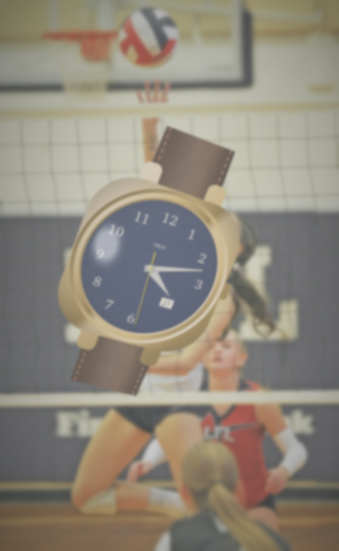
4h12m29s
